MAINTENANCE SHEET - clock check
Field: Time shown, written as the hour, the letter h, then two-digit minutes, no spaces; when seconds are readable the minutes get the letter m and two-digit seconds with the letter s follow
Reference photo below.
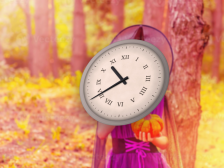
10h40
